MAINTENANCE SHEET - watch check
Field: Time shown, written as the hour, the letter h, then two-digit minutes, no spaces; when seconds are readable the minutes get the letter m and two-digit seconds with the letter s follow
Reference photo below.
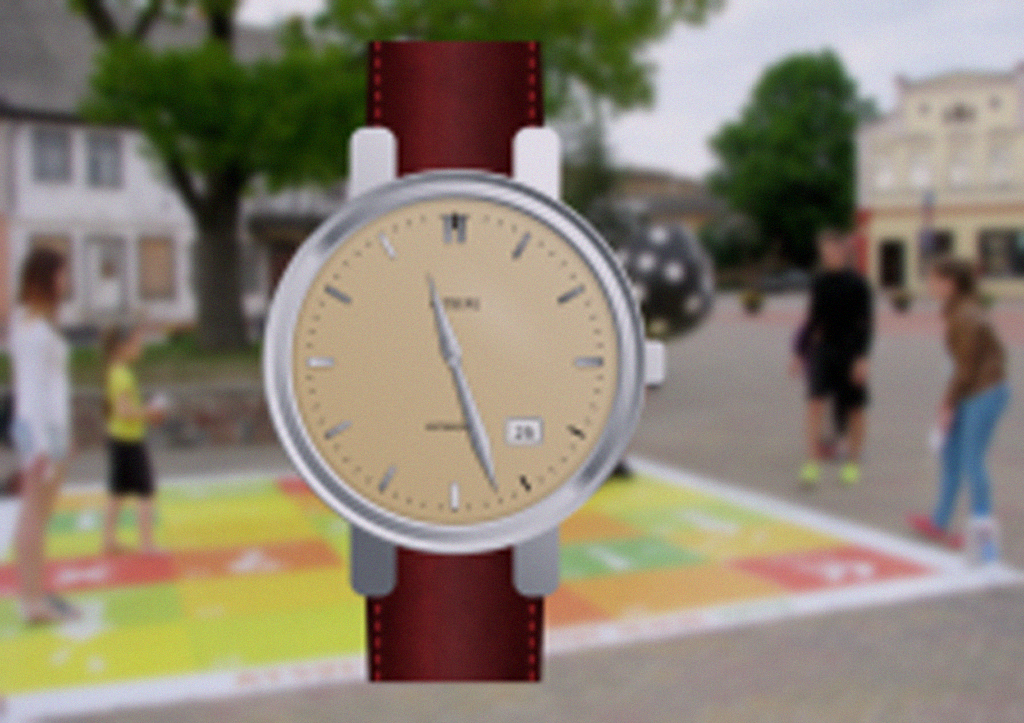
11h27
